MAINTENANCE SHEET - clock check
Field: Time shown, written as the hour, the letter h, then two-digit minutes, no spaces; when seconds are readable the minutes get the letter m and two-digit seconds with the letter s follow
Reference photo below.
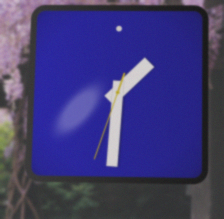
1h30m33s
